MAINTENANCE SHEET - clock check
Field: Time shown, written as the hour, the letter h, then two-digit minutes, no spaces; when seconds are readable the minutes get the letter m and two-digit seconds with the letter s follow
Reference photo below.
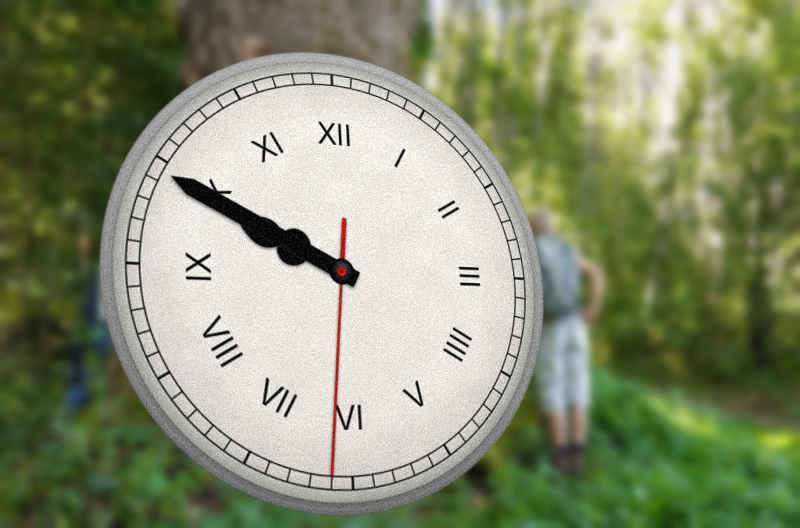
9h49m31s
